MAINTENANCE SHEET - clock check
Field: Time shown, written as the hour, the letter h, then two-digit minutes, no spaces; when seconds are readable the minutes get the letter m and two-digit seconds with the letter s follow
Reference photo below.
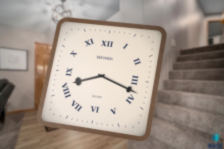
8h18
